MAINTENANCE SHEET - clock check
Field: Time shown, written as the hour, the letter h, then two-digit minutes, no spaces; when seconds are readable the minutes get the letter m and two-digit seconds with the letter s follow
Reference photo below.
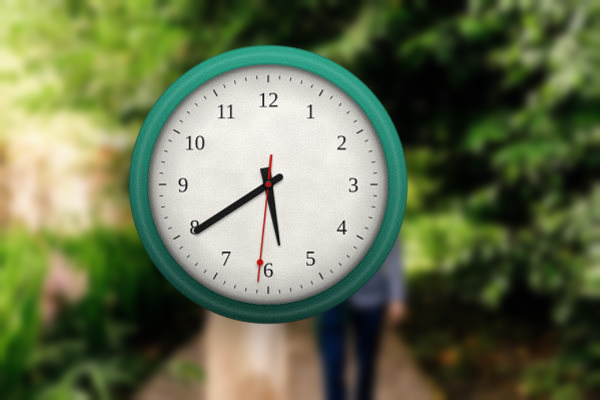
5h39m31s
